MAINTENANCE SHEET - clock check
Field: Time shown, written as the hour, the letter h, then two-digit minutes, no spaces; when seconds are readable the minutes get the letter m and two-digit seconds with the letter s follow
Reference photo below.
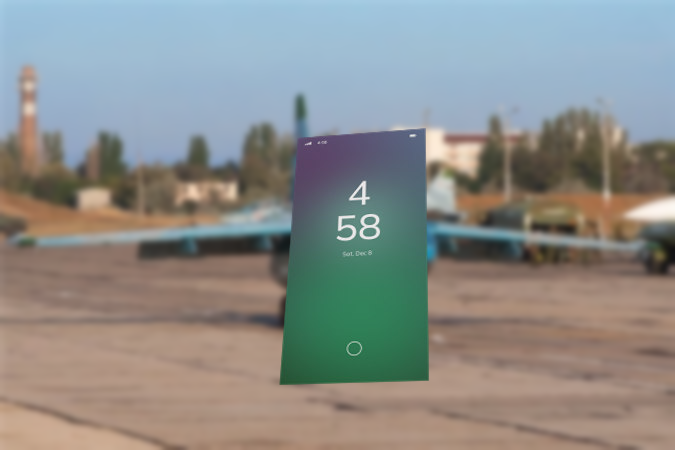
4h58
